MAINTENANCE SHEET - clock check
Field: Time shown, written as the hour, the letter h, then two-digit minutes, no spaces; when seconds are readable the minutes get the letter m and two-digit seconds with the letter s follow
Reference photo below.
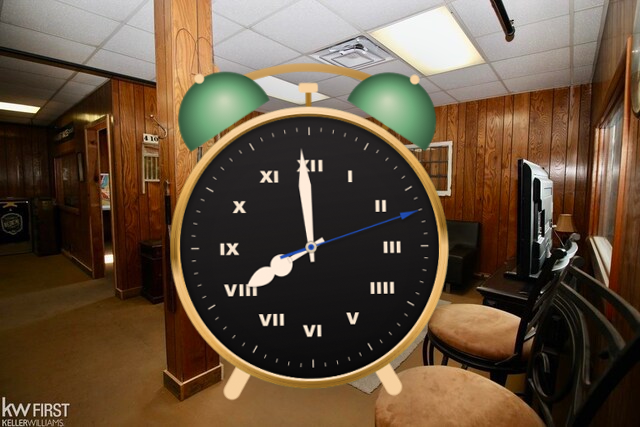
7h59m12s
